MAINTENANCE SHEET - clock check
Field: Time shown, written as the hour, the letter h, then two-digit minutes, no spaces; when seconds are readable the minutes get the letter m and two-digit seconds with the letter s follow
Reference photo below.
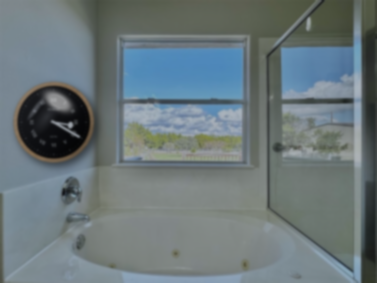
3h20
